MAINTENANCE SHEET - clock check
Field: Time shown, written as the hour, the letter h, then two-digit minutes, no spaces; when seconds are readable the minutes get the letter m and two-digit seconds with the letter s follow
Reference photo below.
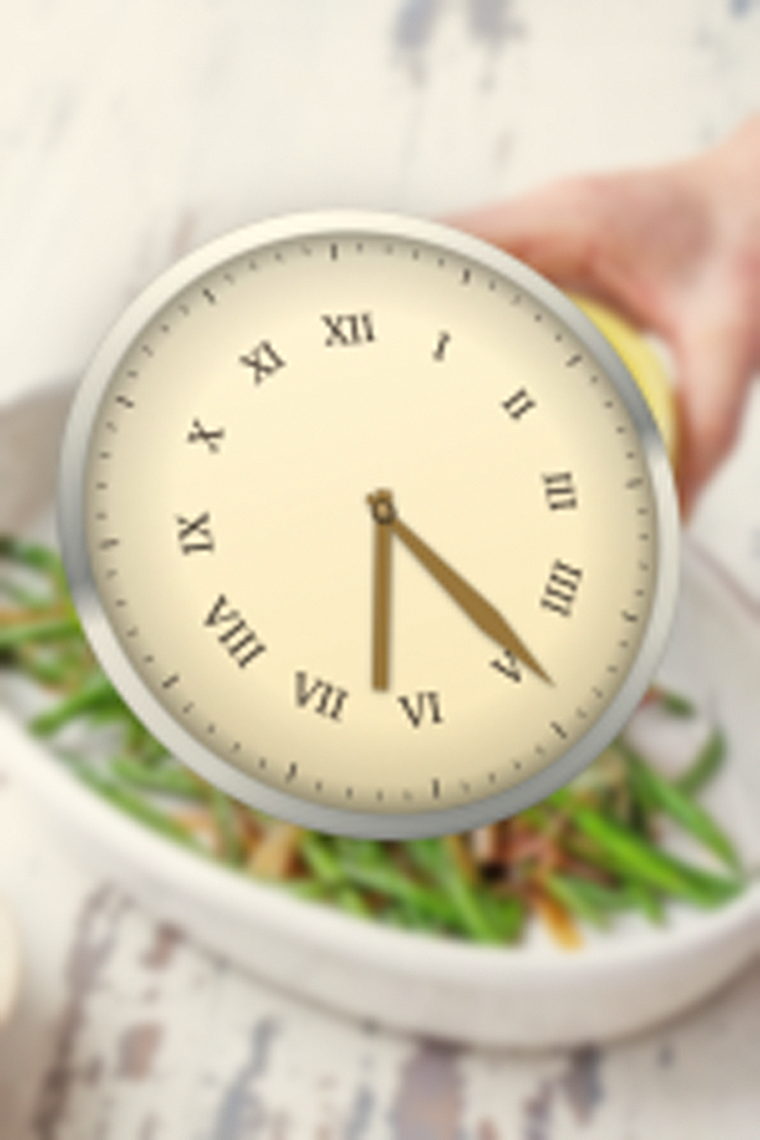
6h24
